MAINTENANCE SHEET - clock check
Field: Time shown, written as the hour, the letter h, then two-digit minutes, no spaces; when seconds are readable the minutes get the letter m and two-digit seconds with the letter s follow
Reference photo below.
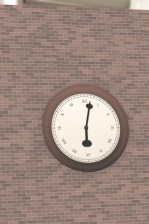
6h02
